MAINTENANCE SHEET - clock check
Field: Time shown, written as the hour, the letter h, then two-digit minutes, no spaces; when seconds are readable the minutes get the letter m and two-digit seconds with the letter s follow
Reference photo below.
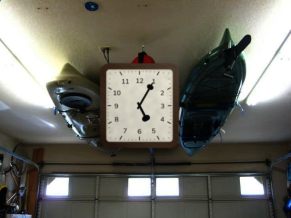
5h05
